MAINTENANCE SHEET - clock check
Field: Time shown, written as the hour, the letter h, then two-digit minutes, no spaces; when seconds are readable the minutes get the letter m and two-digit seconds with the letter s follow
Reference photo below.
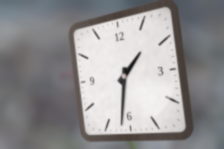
1h32
